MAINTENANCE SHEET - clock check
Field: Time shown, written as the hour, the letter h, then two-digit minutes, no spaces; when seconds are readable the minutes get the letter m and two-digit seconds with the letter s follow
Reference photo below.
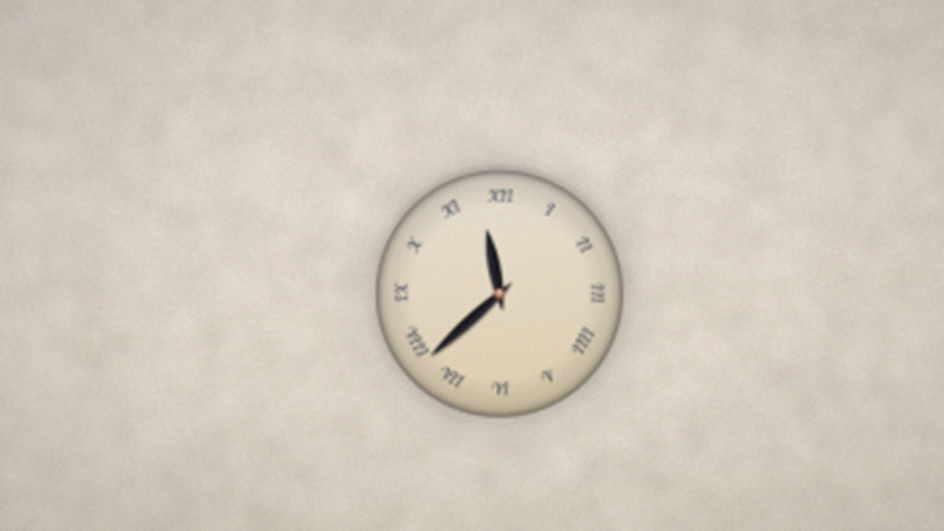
11h38
